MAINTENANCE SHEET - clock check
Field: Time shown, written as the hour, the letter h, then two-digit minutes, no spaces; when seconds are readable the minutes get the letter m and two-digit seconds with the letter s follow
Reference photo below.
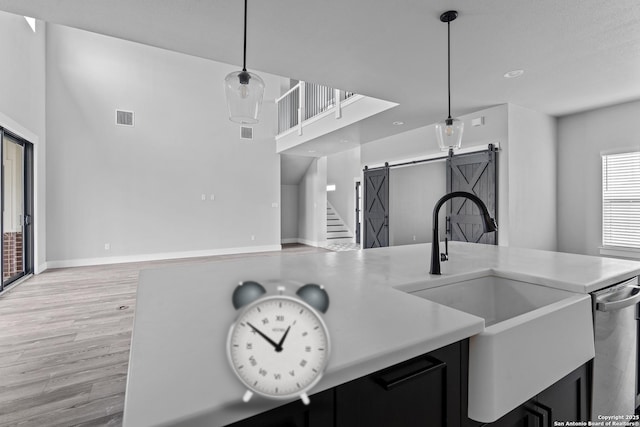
12h51
